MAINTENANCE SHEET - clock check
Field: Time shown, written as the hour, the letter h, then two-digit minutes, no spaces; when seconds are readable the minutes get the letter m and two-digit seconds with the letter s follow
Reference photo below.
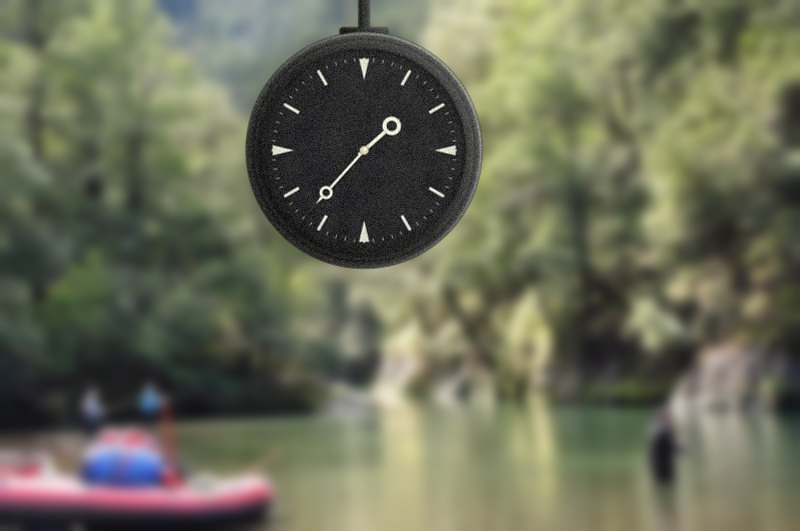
1h37
